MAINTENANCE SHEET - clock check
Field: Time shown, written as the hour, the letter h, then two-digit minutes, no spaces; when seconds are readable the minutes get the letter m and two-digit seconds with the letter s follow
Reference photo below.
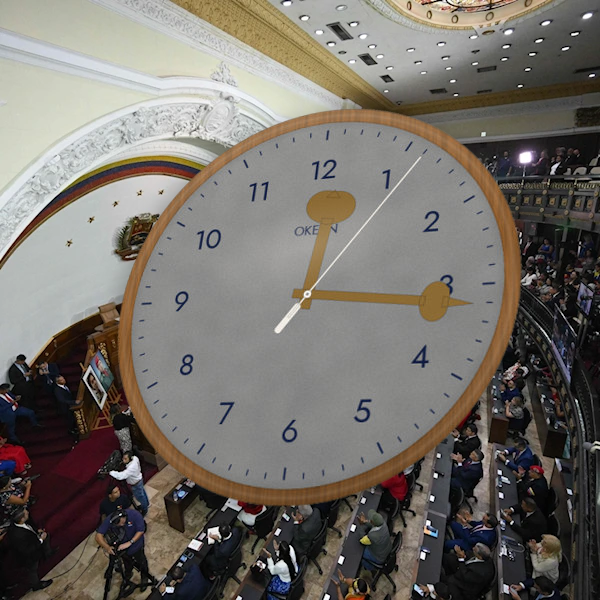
12h16m06s
